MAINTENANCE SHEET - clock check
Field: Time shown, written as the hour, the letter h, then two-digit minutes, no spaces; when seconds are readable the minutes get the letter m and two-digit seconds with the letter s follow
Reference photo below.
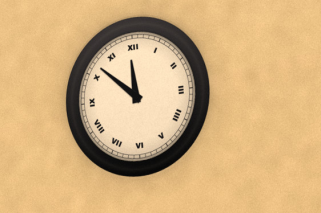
11h52
